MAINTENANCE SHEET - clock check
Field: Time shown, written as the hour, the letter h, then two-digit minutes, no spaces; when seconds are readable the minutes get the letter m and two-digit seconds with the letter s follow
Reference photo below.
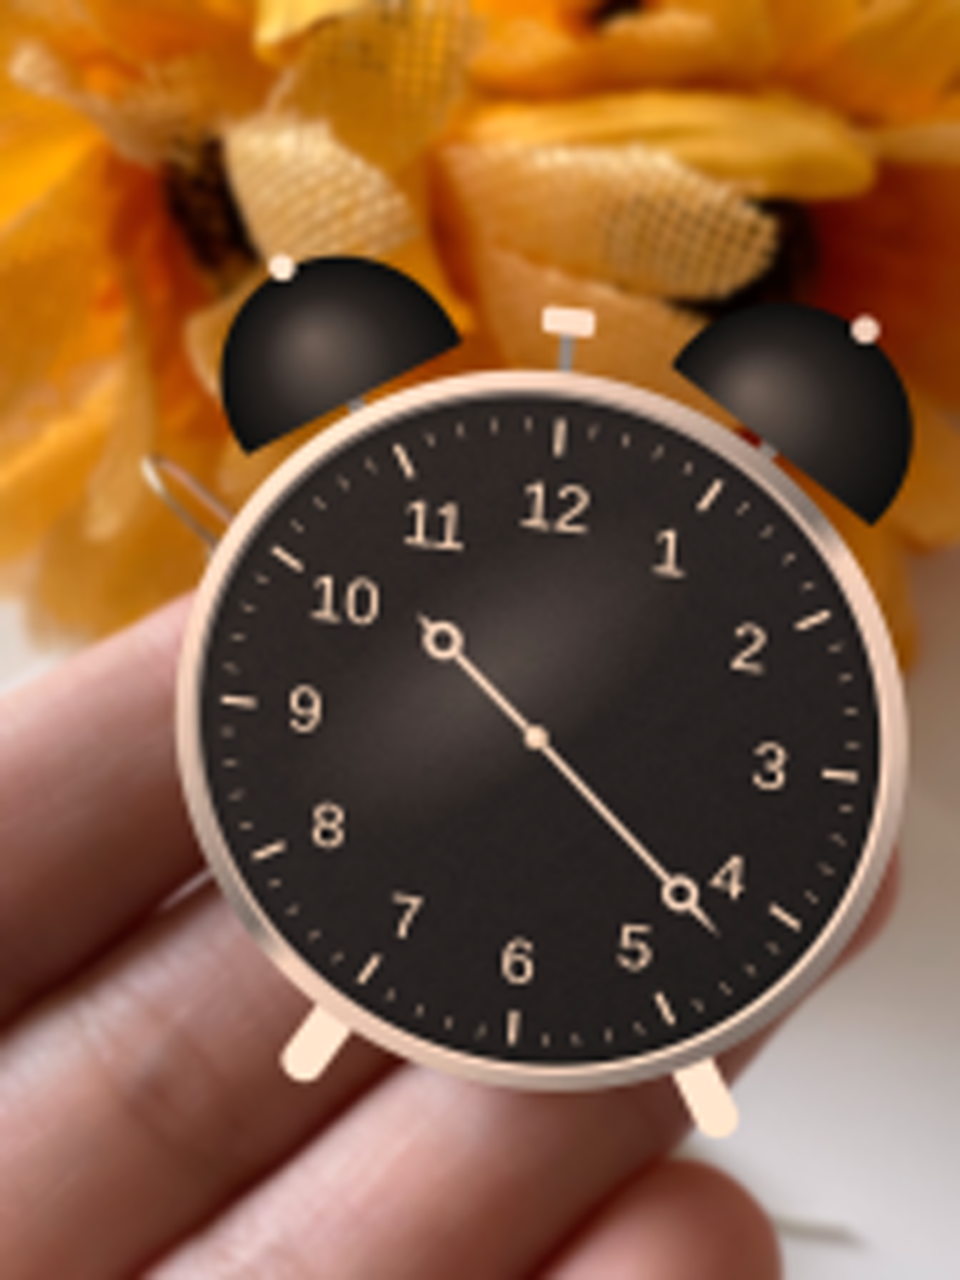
10h22
